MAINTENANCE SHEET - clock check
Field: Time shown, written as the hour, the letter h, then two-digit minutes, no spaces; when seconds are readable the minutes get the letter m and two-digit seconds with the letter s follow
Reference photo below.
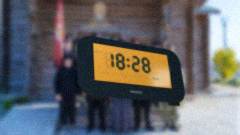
18h28
